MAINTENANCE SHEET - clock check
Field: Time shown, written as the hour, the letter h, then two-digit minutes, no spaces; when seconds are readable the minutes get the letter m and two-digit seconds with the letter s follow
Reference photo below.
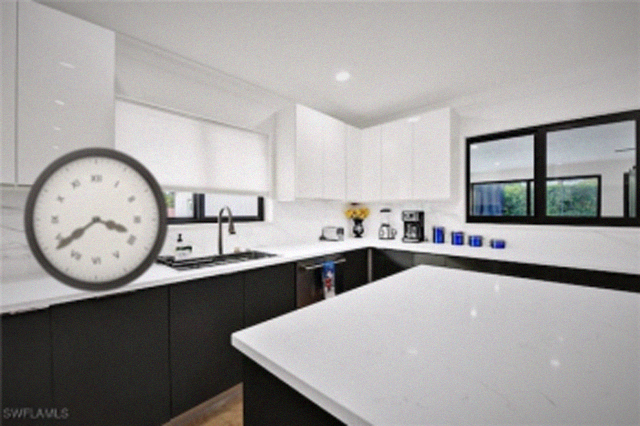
3h39
